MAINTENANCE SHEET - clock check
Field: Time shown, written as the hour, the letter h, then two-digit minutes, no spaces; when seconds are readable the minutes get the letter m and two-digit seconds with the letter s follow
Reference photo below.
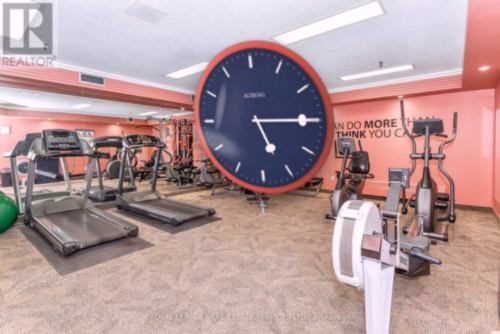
5h15
